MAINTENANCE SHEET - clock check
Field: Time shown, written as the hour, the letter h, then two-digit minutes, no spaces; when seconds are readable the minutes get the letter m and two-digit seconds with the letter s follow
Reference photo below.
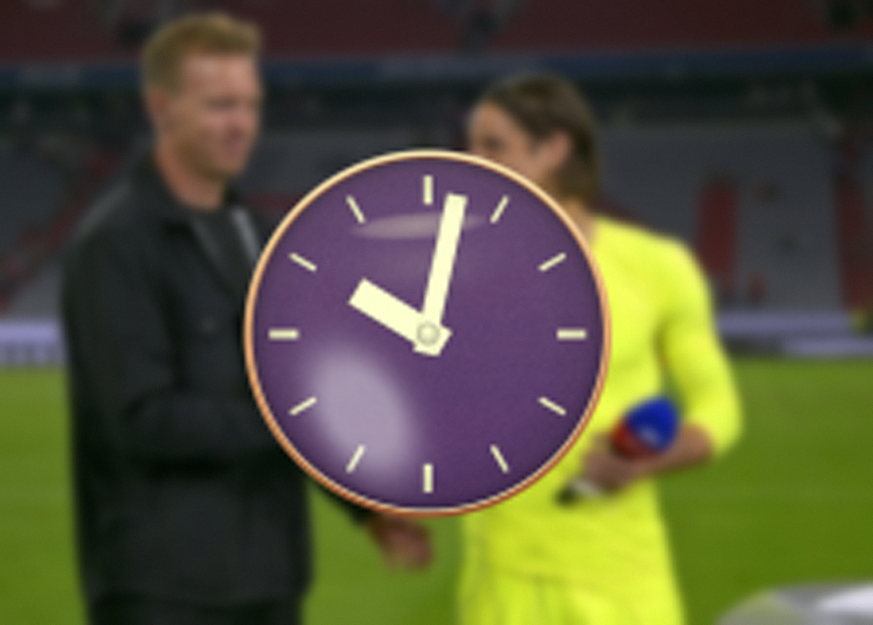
10h02
